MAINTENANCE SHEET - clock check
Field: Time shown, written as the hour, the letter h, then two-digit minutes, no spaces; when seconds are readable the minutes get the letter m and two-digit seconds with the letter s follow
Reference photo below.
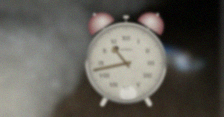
10h43
